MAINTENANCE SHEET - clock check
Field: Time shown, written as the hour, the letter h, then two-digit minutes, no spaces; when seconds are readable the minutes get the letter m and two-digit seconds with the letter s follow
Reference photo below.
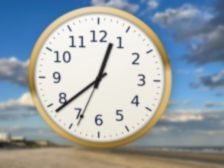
12h38m34s
